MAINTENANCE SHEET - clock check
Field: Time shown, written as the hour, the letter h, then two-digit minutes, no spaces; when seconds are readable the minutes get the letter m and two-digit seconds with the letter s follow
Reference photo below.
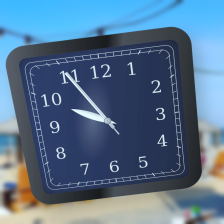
9h54m55s
